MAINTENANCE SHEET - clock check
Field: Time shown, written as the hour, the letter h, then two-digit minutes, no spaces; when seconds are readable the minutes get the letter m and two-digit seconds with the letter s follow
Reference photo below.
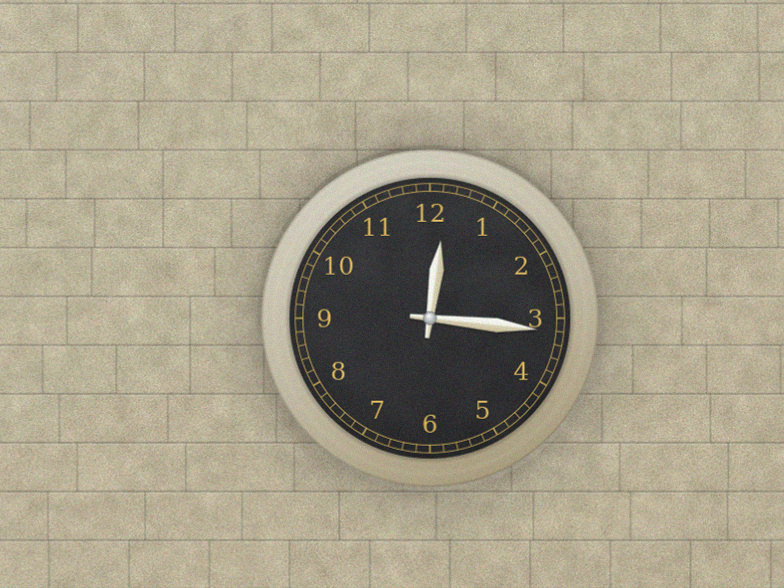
12h16
